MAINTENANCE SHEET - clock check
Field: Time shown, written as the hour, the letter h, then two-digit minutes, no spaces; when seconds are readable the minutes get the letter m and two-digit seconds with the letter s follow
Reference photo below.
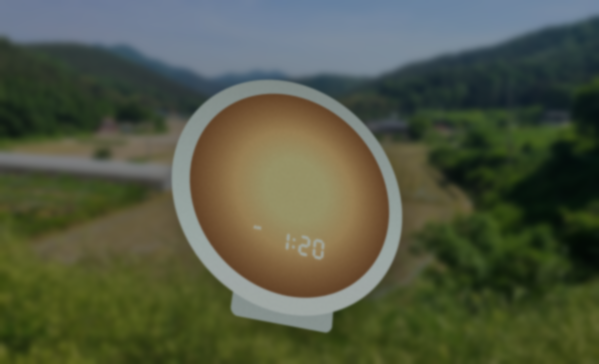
1h20
